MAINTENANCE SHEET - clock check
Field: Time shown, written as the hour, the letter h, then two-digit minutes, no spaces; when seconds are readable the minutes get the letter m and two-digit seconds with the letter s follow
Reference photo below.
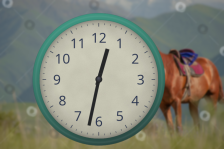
12h32
